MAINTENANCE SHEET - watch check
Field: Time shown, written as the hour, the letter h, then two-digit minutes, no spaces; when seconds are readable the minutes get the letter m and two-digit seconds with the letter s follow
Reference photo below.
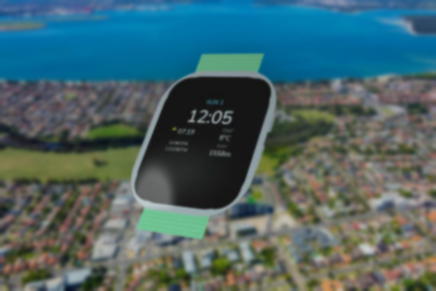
12h05
